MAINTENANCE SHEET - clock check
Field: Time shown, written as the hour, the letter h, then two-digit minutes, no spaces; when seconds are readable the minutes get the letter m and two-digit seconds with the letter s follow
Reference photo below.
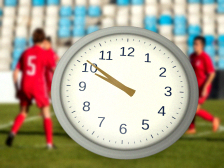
9h51
